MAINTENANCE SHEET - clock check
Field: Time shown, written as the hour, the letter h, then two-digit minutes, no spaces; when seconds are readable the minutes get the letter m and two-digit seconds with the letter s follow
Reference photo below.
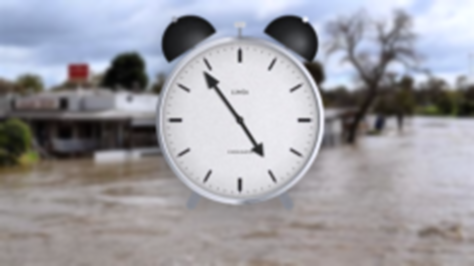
4h54
